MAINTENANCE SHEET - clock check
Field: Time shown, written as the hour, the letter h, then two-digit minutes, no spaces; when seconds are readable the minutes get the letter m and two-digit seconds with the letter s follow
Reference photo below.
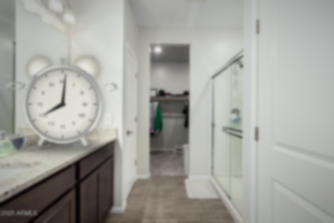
8h01
